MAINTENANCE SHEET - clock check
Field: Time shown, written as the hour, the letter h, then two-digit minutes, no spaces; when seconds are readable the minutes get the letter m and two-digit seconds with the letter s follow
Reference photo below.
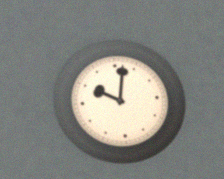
10h02
